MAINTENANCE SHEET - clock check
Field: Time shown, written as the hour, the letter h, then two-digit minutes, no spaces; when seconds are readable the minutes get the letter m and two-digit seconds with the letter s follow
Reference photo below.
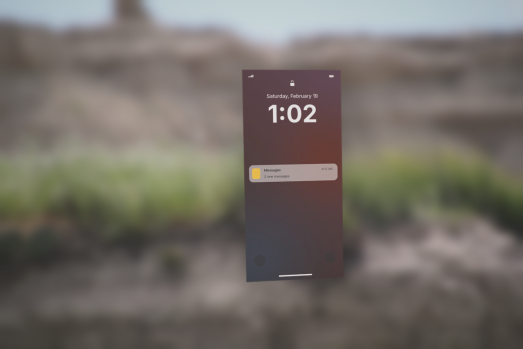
1h02
